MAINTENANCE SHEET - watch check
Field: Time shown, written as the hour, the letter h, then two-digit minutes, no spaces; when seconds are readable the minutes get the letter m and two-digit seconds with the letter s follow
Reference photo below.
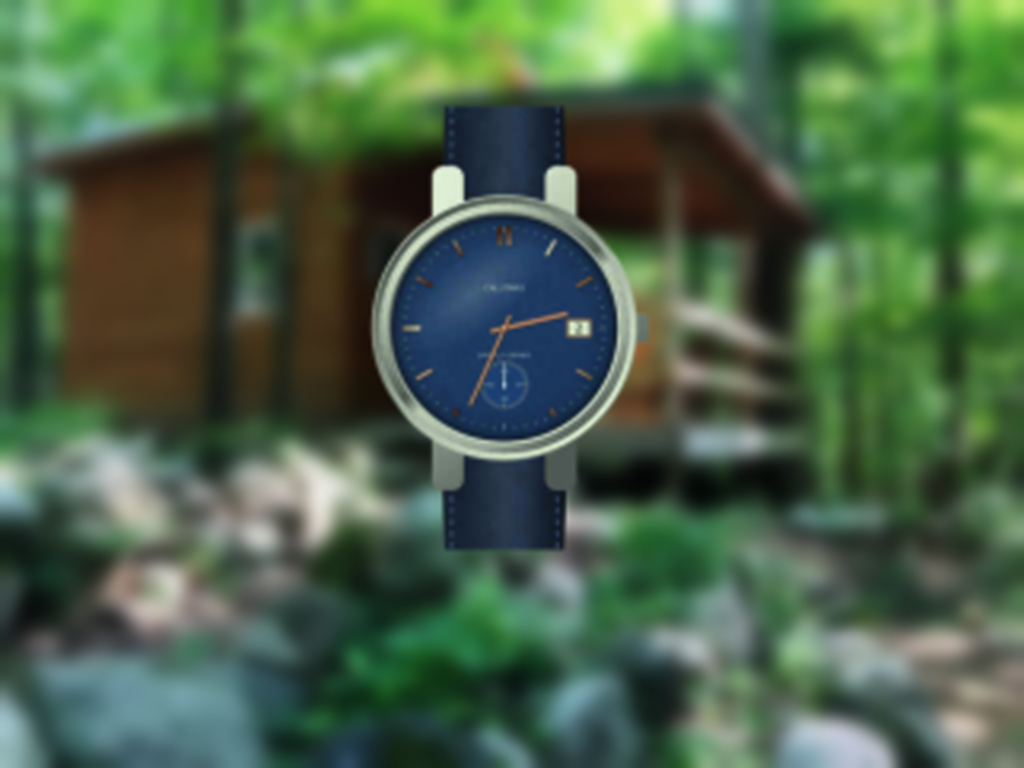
2h34
